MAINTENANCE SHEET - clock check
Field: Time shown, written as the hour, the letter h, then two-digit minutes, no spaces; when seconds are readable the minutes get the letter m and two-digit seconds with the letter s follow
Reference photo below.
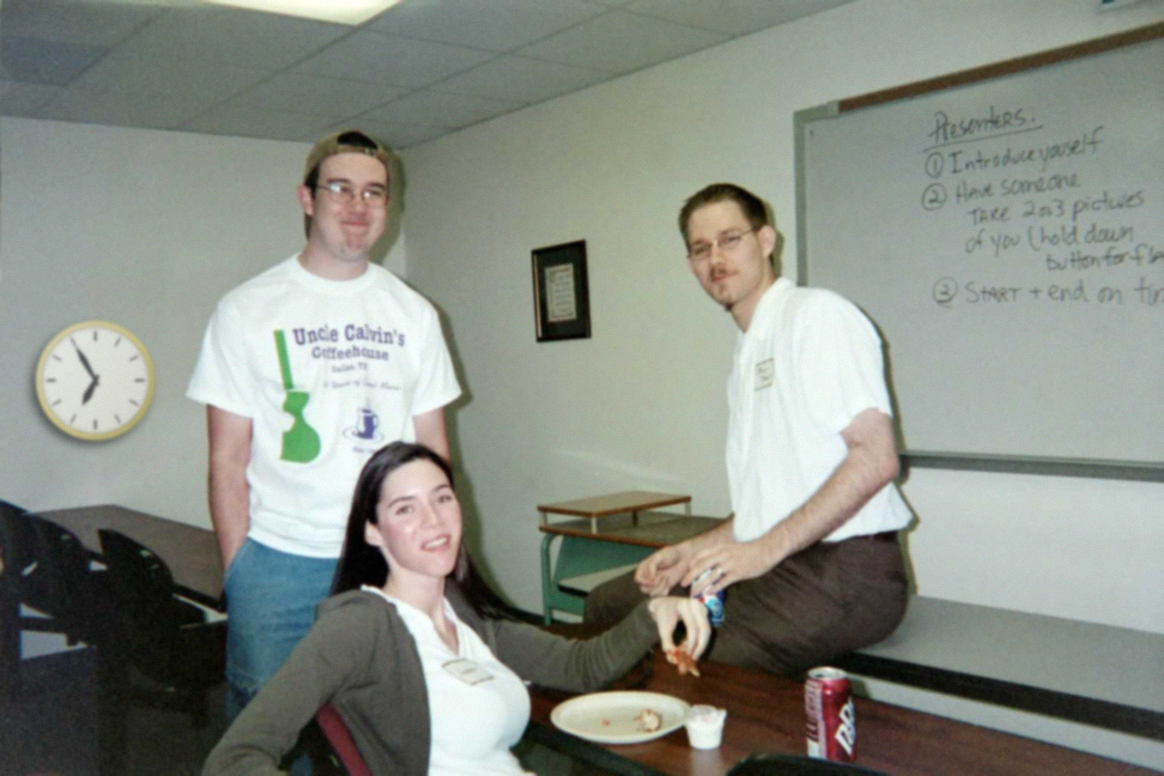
6h55
